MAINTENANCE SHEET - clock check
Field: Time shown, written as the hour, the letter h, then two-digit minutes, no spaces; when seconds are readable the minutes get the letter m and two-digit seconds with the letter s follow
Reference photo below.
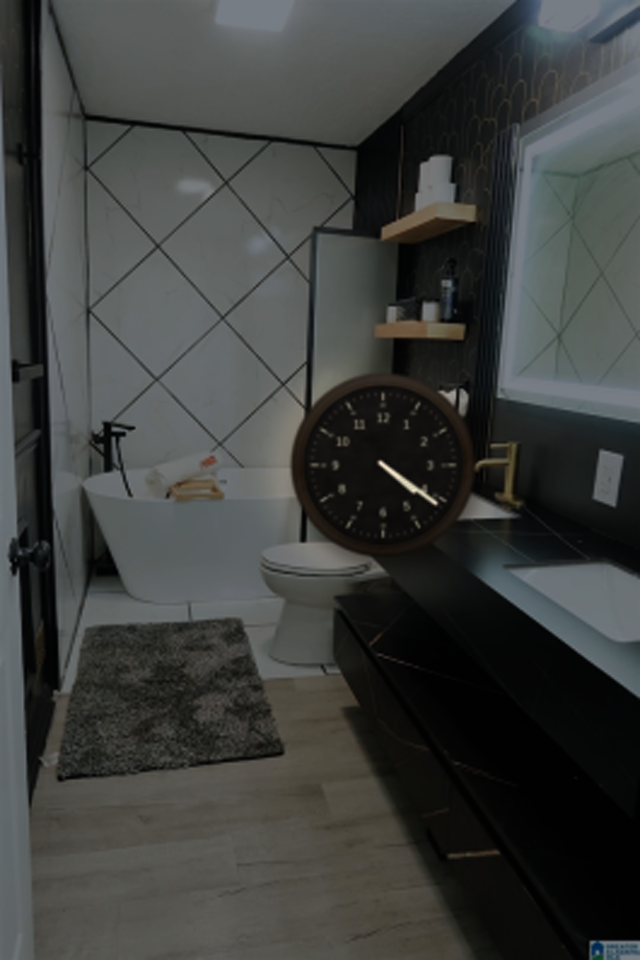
4h21
